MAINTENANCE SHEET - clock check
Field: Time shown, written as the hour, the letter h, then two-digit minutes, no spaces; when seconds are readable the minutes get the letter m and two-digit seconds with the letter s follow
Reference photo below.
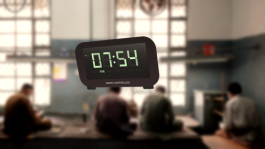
7h54
